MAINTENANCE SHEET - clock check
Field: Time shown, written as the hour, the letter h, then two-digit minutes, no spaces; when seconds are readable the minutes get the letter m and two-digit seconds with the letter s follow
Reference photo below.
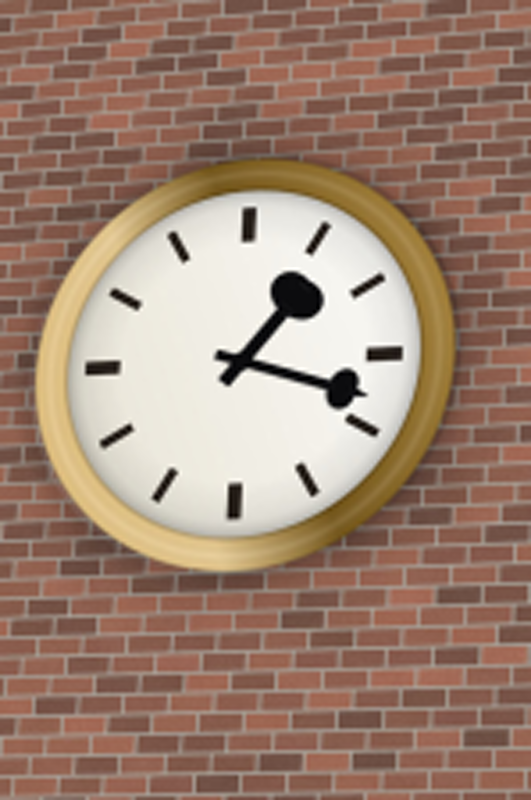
1h18
